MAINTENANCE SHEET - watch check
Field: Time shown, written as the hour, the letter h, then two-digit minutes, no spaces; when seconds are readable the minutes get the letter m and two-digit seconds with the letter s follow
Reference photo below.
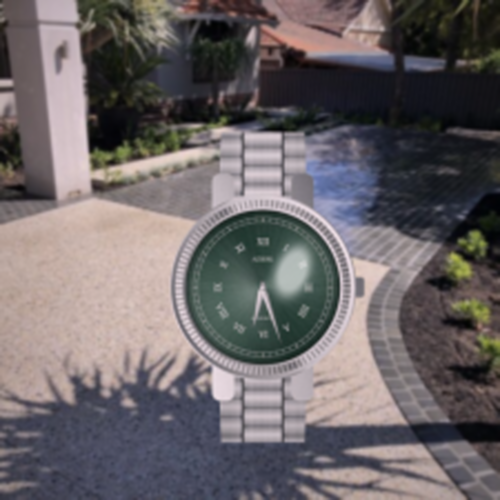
6h27
